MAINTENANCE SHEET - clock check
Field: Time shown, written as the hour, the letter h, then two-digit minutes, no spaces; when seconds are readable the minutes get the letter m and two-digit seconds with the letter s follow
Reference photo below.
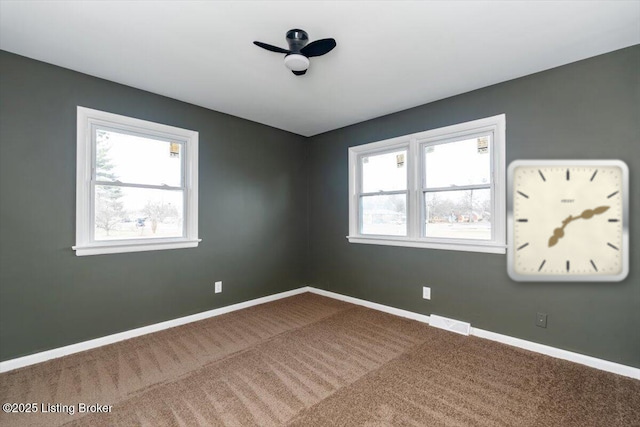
7h12
